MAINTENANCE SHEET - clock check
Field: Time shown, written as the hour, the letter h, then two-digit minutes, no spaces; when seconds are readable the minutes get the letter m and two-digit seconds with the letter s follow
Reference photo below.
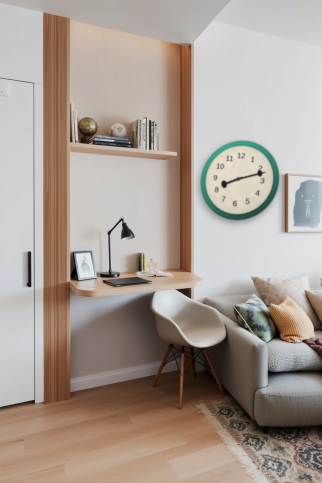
8h12
